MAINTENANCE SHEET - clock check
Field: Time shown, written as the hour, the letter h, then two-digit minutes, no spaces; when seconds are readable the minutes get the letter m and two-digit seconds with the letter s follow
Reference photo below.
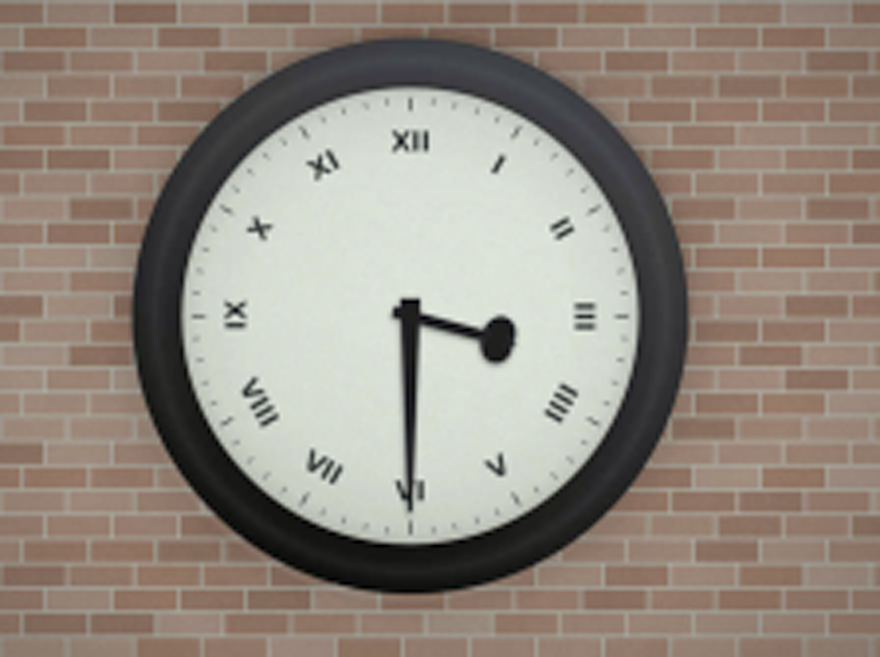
3h30
